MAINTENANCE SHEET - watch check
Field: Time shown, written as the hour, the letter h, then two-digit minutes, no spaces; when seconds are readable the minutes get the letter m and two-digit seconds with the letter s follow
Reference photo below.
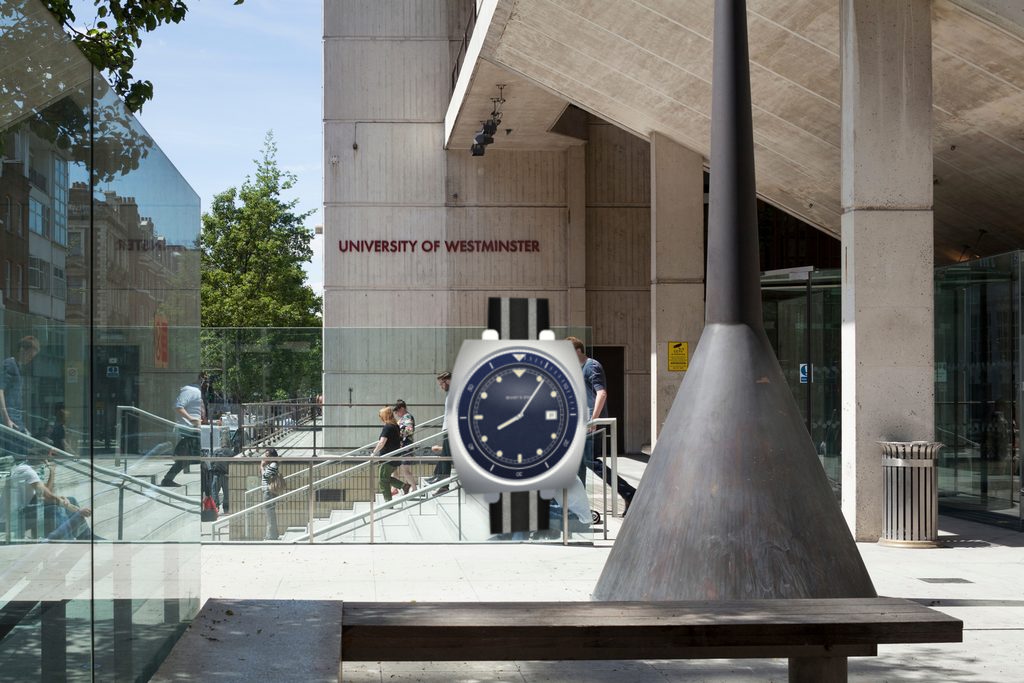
8h06
